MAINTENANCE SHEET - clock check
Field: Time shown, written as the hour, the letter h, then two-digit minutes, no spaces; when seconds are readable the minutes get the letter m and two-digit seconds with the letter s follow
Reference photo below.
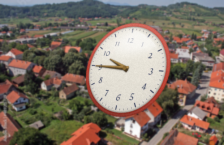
9h45
